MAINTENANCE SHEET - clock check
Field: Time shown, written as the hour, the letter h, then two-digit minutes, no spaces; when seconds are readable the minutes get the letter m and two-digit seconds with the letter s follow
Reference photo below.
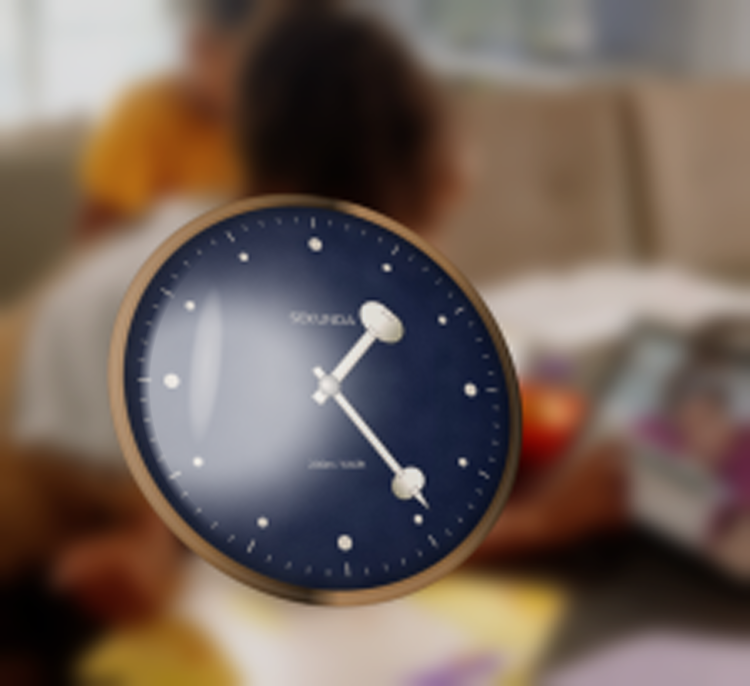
1h24
